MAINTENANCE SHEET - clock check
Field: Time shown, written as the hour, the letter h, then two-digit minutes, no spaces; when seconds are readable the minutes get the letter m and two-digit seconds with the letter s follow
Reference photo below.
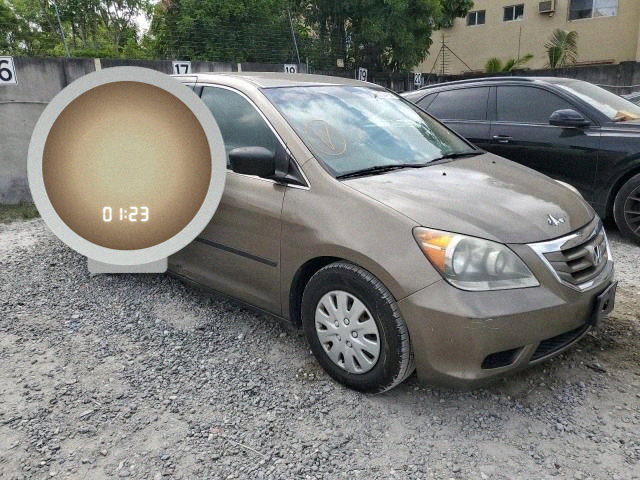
1h23
